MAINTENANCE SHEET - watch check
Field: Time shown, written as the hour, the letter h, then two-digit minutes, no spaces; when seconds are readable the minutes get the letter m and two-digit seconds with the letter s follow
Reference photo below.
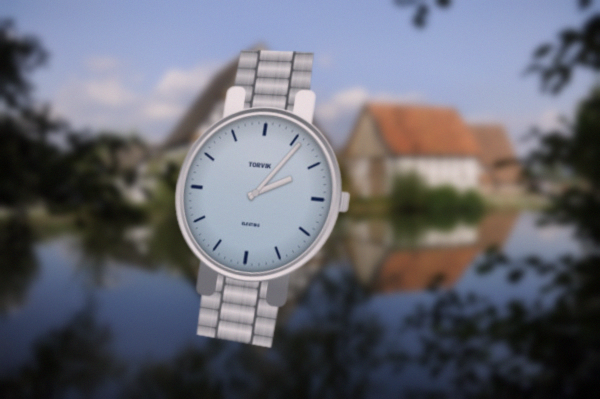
2h06
